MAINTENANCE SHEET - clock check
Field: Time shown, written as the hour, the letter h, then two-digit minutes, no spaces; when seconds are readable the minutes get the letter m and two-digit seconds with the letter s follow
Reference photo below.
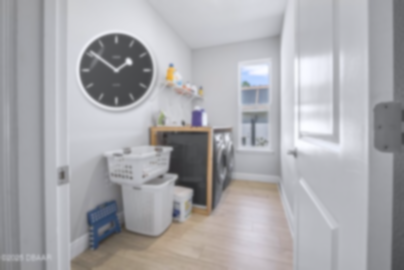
1h51
